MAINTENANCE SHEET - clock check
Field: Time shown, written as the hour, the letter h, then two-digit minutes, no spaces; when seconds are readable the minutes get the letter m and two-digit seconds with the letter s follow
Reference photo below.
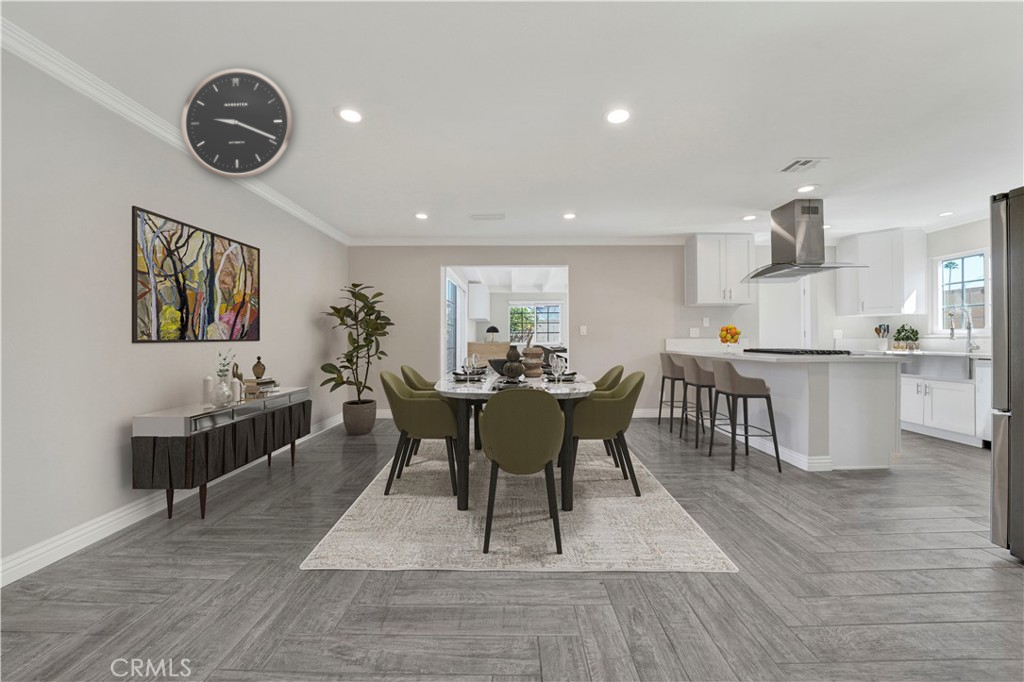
9h19
